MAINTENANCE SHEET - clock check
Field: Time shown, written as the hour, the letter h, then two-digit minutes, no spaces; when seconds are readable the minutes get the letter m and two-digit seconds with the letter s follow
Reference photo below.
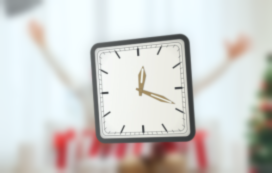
12h19
